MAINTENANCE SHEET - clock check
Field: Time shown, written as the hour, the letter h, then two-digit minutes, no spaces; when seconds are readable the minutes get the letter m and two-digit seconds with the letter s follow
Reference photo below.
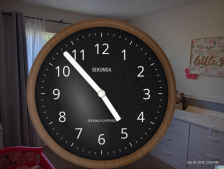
4h53
